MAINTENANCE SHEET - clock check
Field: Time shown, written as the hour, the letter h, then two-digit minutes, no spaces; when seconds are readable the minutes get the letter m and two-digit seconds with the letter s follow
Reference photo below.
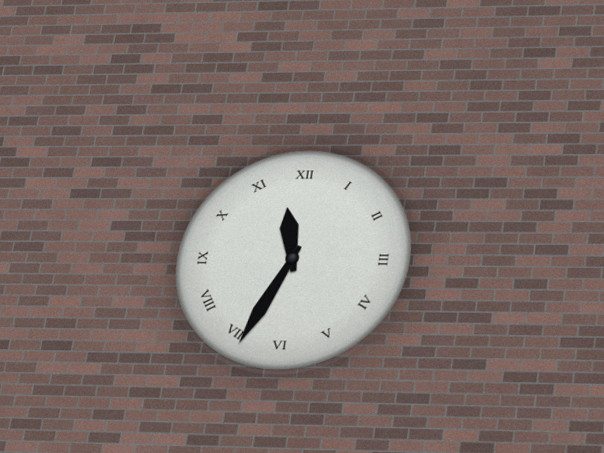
11h34
